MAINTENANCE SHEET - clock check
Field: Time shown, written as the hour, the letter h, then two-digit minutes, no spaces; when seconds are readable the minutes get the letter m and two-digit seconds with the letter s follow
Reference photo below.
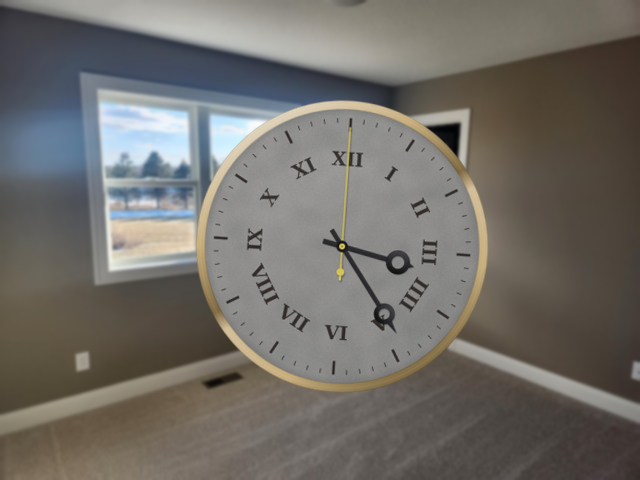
3h24m00s
